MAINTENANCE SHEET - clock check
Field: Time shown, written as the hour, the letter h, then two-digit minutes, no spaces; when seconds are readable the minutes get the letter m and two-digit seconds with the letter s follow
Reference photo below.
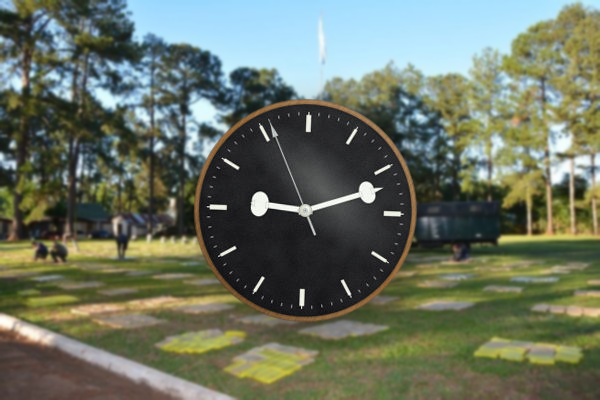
9h11m56s
